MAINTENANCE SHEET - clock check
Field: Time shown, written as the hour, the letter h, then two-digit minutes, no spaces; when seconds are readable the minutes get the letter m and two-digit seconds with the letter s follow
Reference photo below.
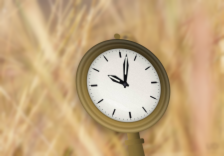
10h02
